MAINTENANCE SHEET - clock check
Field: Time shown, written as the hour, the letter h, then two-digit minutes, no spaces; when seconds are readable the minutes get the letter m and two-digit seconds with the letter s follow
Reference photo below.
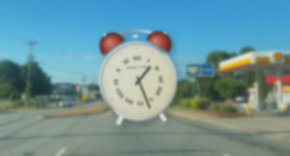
1h27
